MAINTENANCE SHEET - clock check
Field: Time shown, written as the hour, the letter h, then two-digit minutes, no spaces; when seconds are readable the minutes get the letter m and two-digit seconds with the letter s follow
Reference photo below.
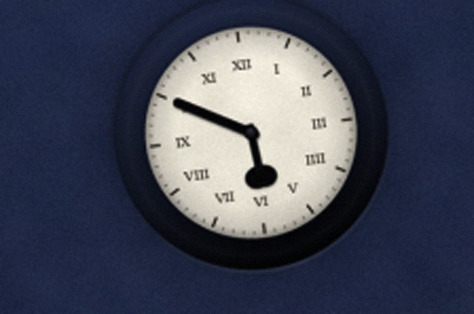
5h50
